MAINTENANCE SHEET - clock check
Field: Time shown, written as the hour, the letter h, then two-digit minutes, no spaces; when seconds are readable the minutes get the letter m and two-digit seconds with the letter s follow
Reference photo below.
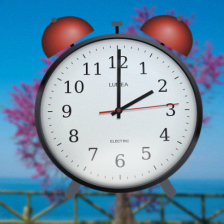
2h00m14s
